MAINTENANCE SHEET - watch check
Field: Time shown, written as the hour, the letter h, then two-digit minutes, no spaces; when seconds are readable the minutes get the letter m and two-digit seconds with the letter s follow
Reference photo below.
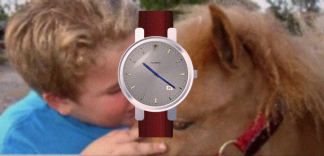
10h21
